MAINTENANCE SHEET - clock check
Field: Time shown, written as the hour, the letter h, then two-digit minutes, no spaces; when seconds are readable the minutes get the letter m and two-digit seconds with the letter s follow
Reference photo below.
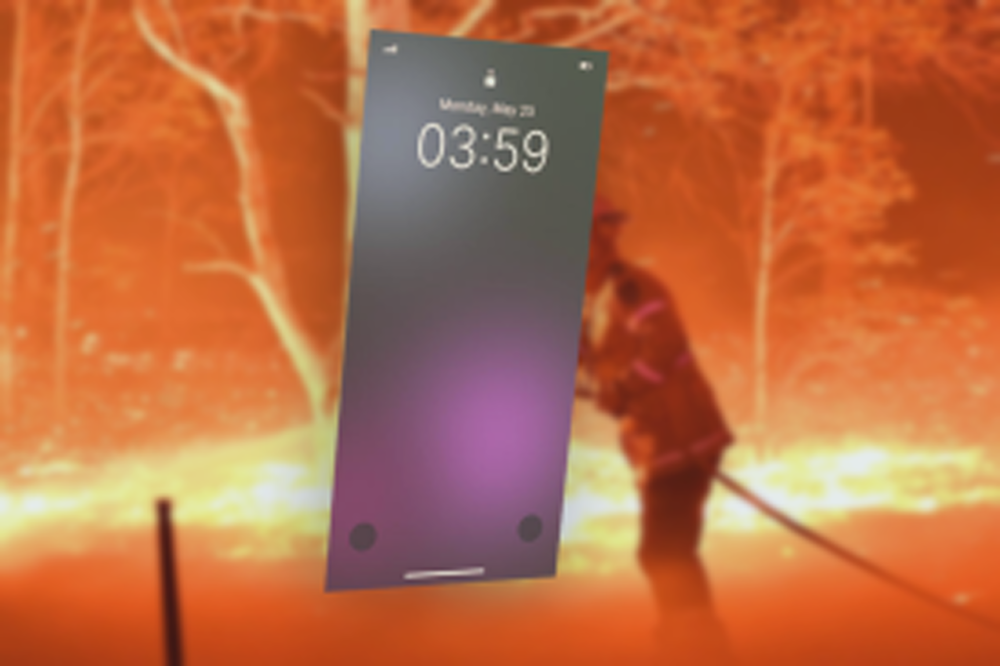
3h59
